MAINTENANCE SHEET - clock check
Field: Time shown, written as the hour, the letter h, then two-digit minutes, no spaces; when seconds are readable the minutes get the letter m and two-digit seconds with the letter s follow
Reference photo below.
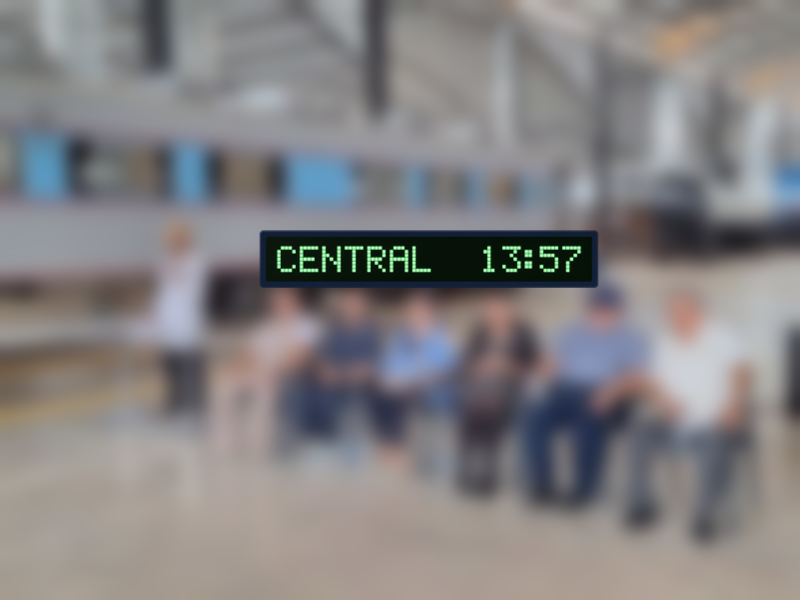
13h57
